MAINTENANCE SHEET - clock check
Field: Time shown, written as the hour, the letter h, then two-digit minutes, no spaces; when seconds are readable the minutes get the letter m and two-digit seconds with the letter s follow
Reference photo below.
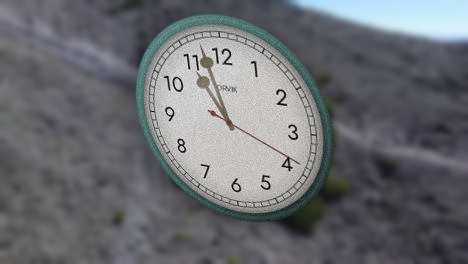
10h57m19s
